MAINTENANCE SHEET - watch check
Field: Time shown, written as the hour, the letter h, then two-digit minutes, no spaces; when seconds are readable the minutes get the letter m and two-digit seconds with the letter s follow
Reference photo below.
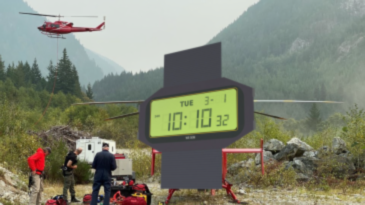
10h10
